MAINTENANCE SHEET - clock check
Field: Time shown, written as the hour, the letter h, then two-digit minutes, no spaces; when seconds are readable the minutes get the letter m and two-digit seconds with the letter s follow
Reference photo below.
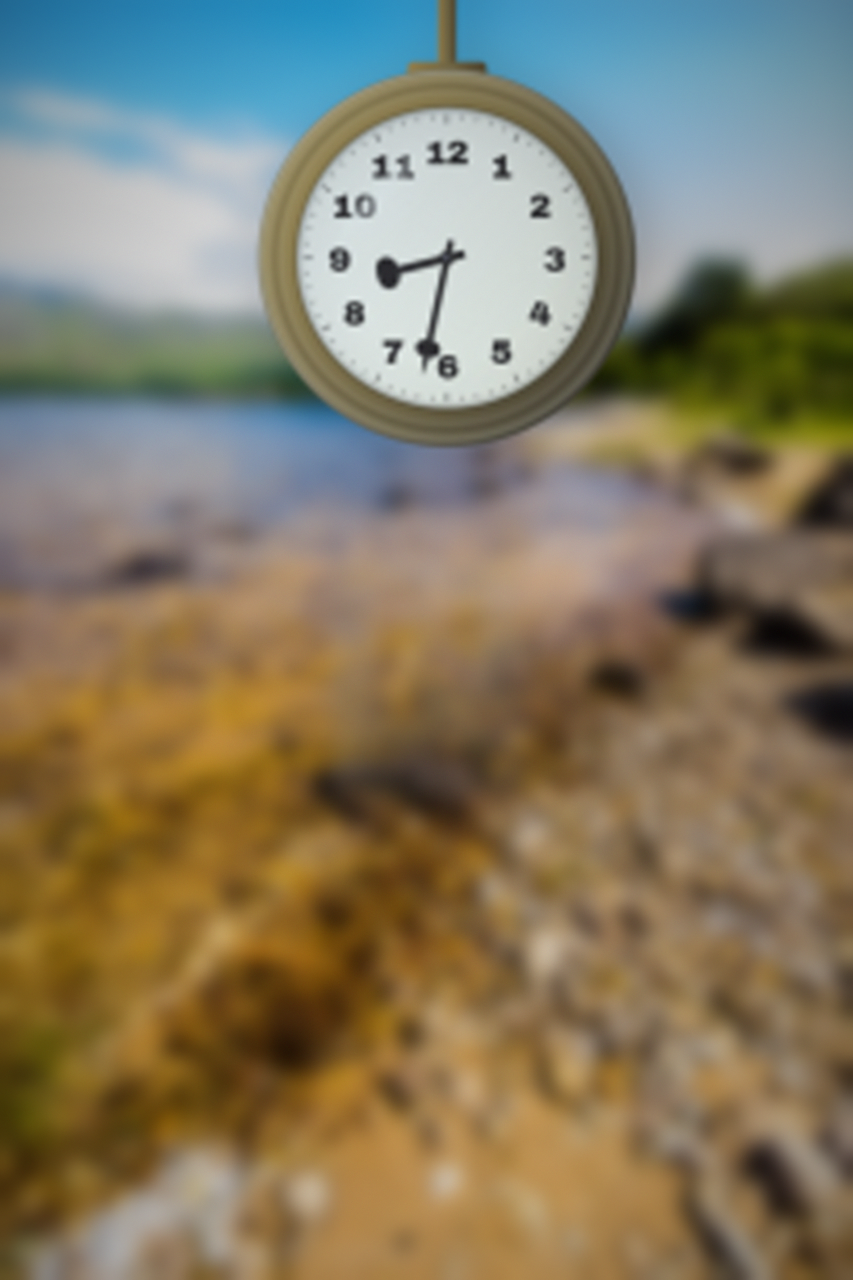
8h32
